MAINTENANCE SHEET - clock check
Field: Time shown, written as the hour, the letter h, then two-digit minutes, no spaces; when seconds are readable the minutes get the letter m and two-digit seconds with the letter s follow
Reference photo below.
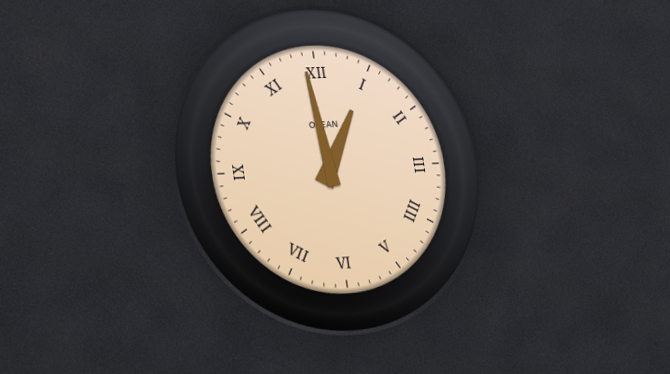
12h59
